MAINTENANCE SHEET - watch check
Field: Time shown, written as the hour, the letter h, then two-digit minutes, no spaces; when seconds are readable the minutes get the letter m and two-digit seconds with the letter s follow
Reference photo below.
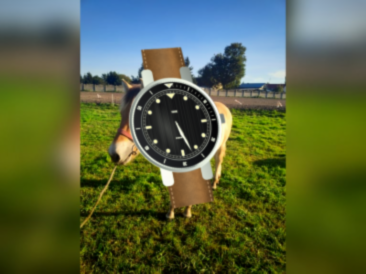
5h27
